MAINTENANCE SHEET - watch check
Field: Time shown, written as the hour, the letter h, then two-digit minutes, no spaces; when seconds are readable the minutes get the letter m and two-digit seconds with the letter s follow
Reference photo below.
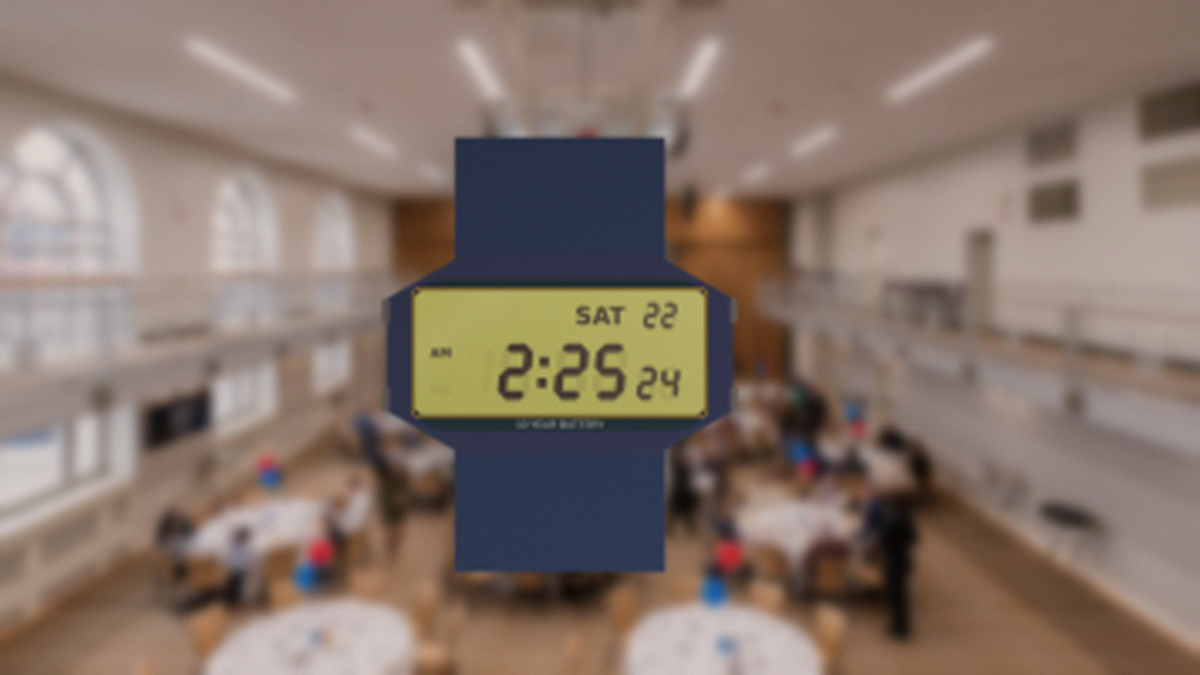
2h25m24s
